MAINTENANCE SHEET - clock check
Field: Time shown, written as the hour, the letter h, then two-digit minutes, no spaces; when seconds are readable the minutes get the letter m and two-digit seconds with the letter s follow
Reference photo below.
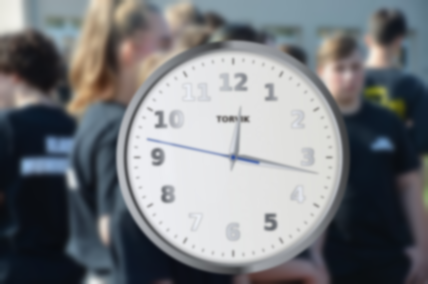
12h16m47s
